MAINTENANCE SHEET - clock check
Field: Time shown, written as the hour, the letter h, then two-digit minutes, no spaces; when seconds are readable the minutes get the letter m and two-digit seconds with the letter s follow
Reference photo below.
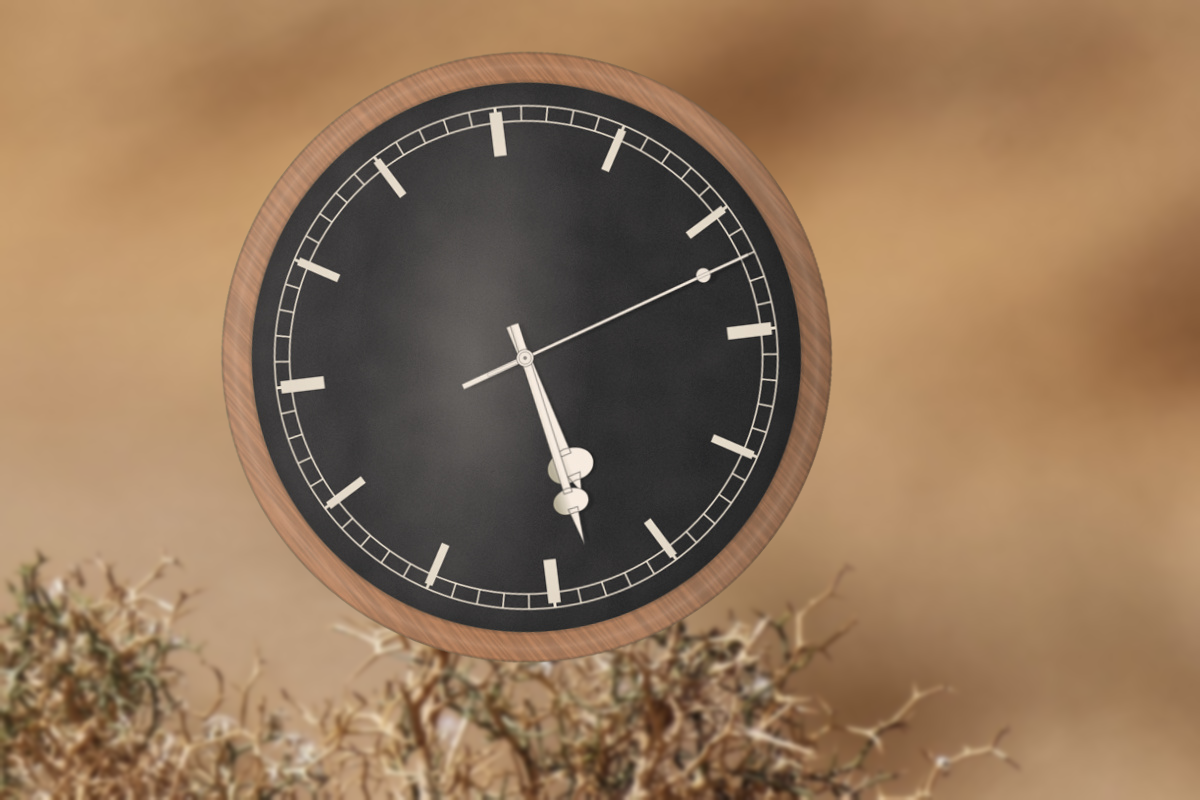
5h28m12s
